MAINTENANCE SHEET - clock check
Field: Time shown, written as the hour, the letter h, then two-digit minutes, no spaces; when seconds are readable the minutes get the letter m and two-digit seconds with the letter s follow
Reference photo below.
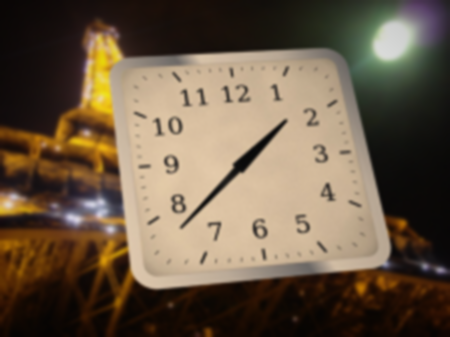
1h38
